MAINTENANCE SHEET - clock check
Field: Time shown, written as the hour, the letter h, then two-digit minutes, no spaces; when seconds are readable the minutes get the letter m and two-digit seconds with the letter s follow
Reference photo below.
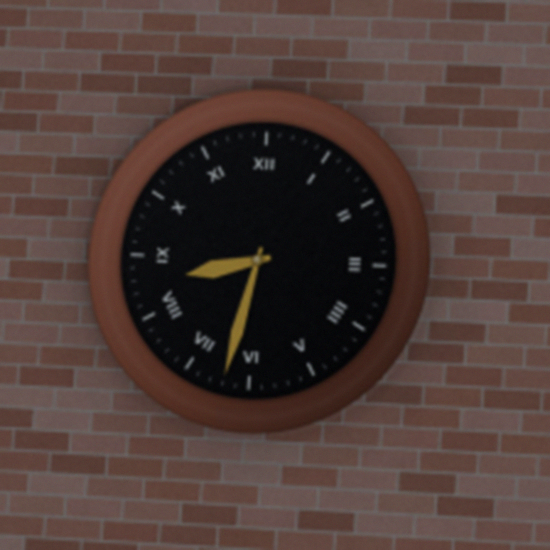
8h32
